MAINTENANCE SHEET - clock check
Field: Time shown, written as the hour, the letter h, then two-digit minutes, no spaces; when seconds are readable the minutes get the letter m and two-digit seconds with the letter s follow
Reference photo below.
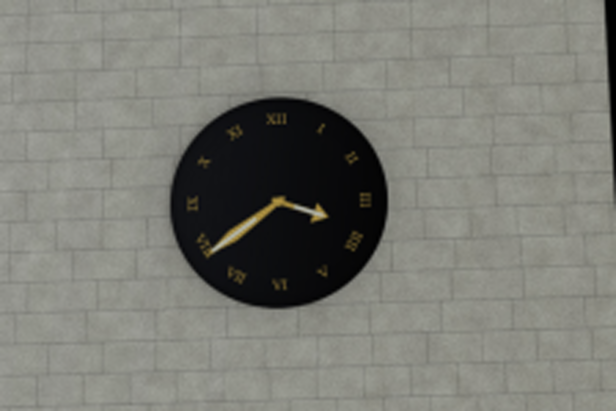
3h39
